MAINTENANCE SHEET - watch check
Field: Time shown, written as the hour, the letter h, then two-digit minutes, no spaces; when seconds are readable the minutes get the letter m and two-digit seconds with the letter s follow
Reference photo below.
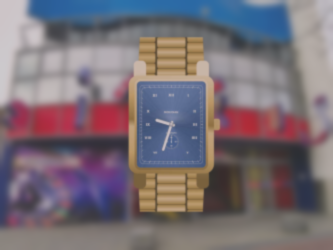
9h33
